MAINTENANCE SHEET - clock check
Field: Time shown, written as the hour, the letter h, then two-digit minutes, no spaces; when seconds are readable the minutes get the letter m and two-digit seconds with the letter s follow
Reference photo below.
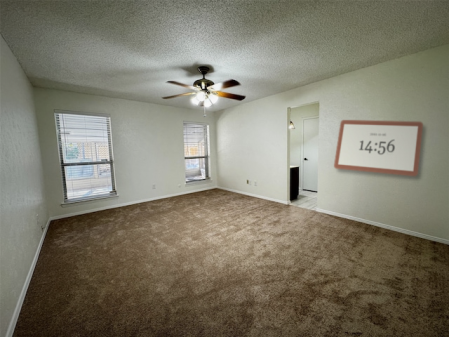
14h56
